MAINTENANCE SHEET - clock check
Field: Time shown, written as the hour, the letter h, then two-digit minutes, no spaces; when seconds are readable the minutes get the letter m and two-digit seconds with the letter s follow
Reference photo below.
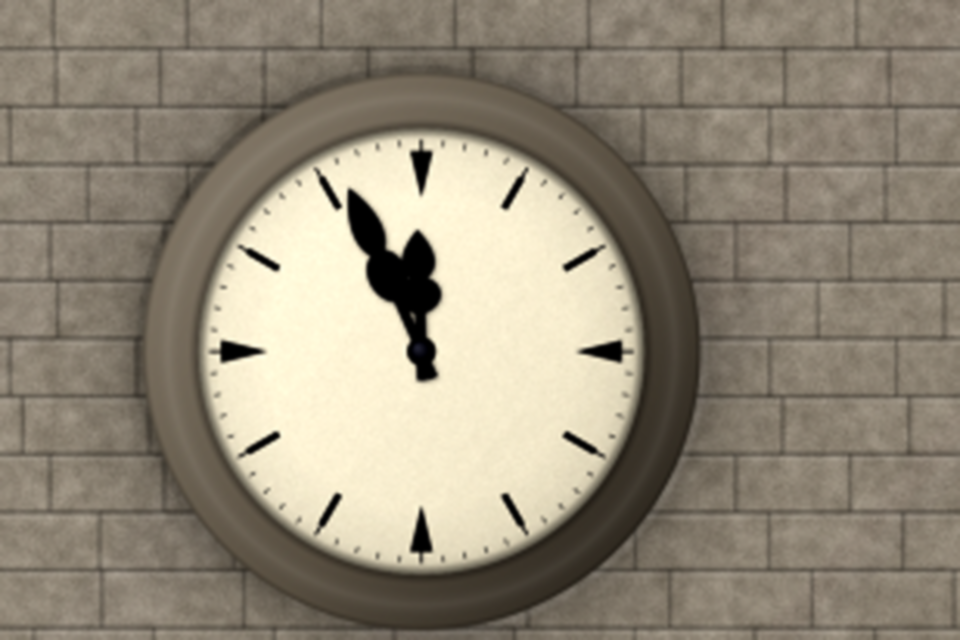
11h56
